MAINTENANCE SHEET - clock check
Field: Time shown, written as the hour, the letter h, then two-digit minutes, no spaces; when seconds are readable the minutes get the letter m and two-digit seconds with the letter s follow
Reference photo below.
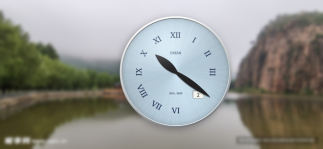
10h21
